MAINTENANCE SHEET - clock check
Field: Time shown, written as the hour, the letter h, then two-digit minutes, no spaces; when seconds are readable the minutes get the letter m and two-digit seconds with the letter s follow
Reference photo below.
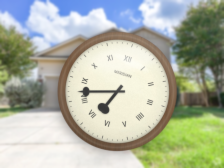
6h42
